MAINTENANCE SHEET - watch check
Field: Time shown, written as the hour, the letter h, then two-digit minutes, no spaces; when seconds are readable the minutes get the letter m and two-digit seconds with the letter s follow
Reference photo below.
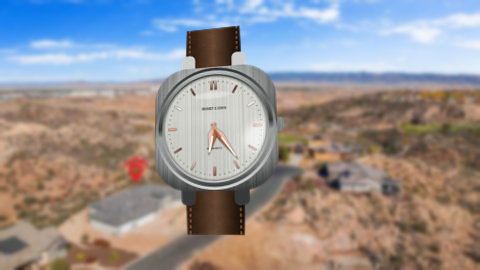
6h24
